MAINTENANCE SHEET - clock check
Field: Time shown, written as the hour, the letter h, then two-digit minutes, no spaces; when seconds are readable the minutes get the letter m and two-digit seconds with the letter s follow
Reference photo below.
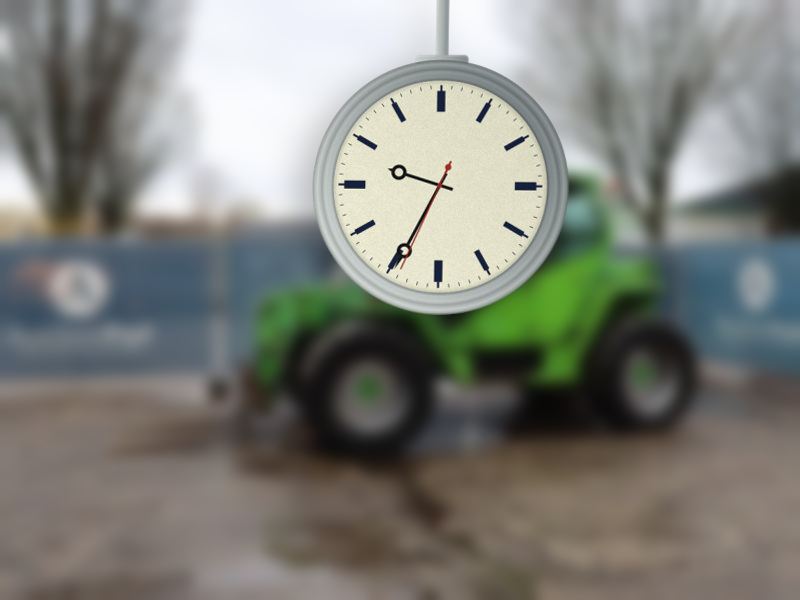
9h34m34s
